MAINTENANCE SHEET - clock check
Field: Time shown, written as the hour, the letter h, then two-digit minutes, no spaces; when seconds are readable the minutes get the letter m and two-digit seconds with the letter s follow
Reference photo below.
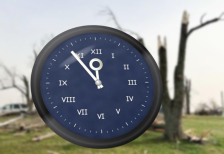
11h54
